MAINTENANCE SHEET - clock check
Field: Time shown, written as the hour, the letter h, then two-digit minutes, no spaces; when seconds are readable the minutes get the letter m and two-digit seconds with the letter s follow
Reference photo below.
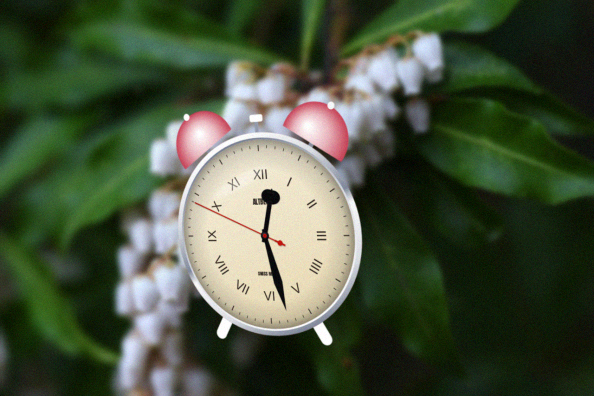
12h27m49s
